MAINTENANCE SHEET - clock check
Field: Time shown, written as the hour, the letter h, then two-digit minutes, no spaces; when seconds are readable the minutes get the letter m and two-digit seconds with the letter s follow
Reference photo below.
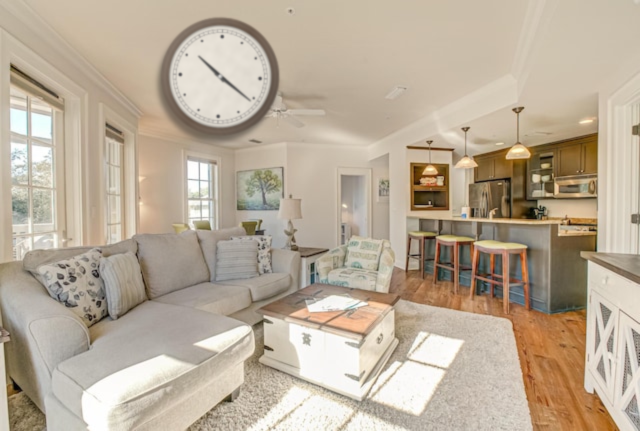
10h21
